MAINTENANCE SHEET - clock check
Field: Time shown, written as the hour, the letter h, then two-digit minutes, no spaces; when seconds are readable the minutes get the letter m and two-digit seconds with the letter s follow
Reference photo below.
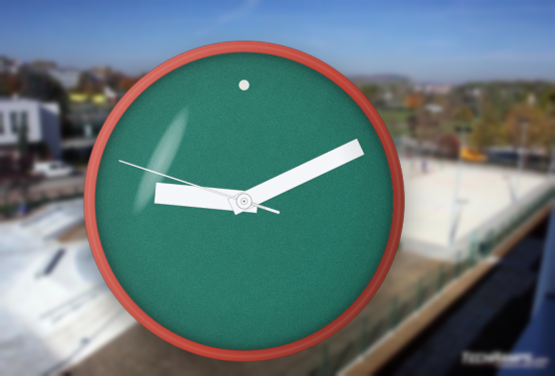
9h10m48s
